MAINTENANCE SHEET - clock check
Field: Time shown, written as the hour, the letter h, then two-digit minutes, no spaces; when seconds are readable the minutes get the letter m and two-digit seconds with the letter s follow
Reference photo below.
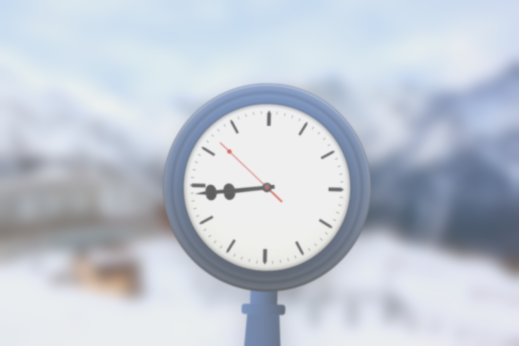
8h43m52s
